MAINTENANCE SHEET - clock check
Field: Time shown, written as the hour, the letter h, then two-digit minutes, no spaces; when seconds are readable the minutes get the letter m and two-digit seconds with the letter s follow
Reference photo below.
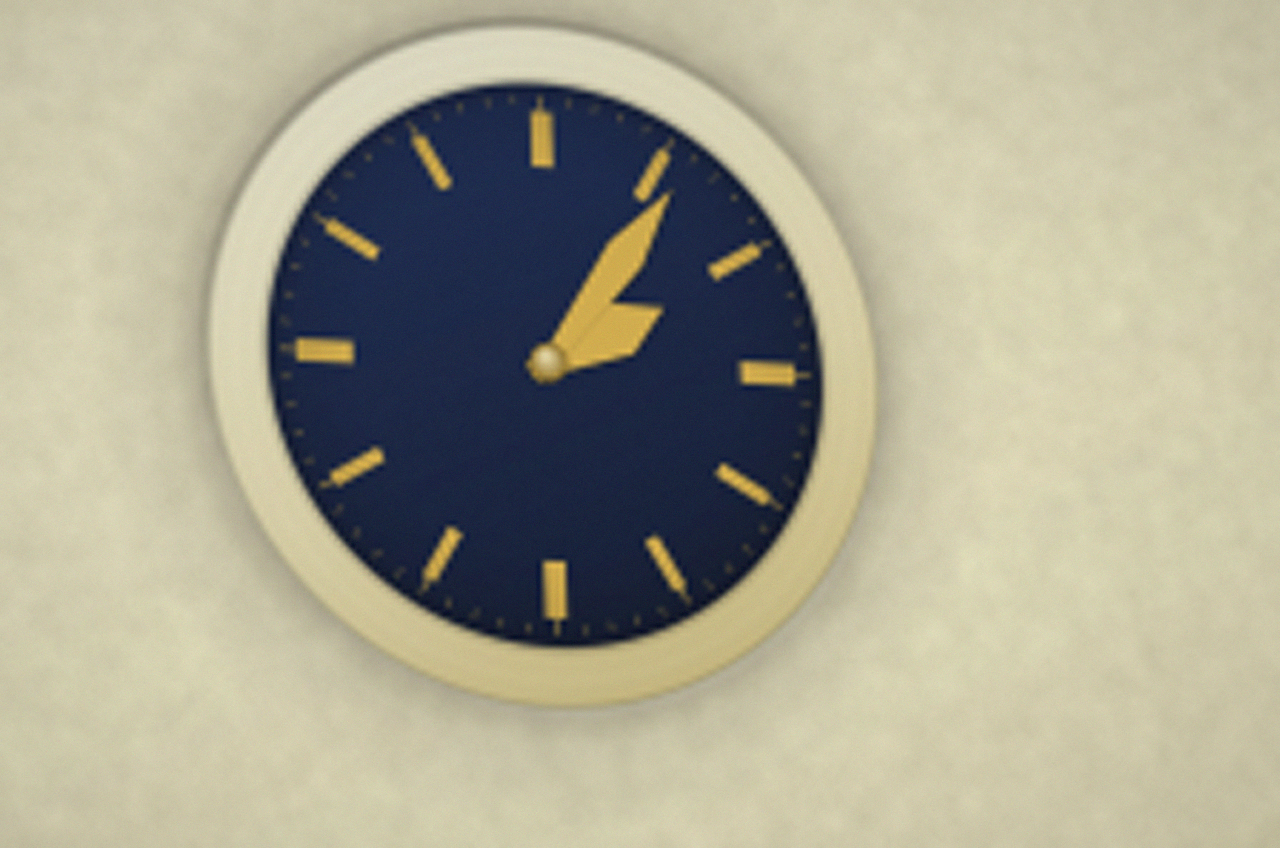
2h06
